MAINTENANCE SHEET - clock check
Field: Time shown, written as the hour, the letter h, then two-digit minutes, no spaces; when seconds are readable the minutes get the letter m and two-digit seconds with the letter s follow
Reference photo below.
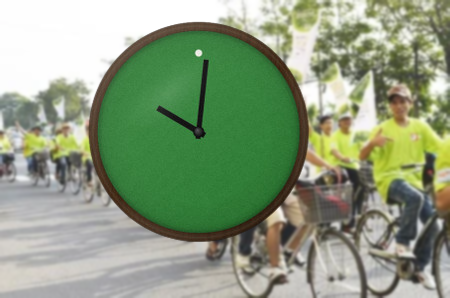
10h01
